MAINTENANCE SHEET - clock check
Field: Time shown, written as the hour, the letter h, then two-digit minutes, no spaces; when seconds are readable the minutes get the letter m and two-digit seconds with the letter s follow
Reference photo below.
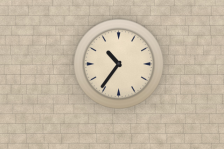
10h36
